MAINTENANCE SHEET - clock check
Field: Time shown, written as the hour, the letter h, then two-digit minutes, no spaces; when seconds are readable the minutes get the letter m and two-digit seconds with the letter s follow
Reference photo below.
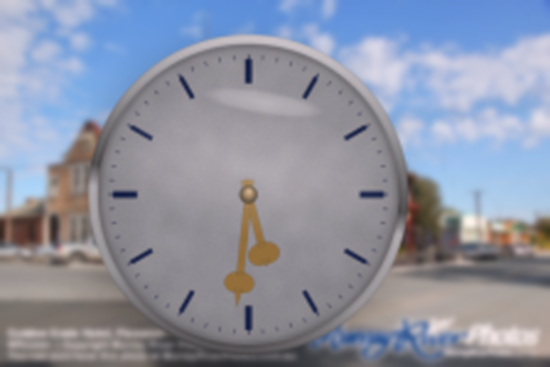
5h31
